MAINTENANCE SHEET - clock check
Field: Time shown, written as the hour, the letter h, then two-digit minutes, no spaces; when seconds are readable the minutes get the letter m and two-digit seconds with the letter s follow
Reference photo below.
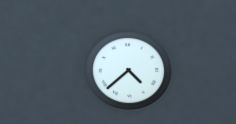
4h38
